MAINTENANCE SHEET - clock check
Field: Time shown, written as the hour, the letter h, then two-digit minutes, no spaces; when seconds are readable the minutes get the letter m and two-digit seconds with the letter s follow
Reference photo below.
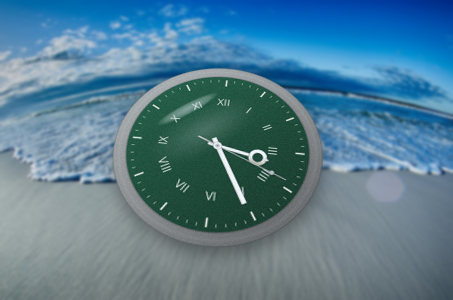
3h25m19s
